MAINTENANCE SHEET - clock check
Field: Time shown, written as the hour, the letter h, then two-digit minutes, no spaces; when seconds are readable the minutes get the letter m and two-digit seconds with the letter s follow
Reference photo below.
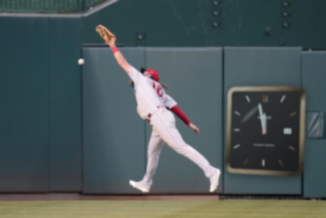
11h58
